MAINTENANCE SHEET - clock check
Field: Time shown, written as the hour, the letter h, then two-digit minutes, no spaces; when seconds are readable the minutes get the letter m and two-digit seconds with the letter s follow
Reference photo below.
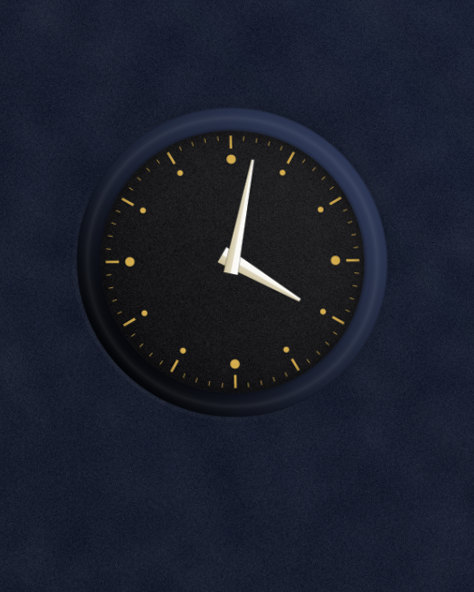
4h02
